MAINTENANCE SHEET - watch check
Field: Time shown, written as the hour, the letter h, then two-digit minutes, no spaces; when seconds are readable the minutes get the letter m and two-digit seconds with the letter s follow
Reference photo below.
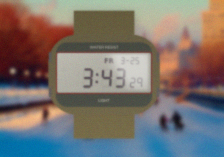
3h43m29s
